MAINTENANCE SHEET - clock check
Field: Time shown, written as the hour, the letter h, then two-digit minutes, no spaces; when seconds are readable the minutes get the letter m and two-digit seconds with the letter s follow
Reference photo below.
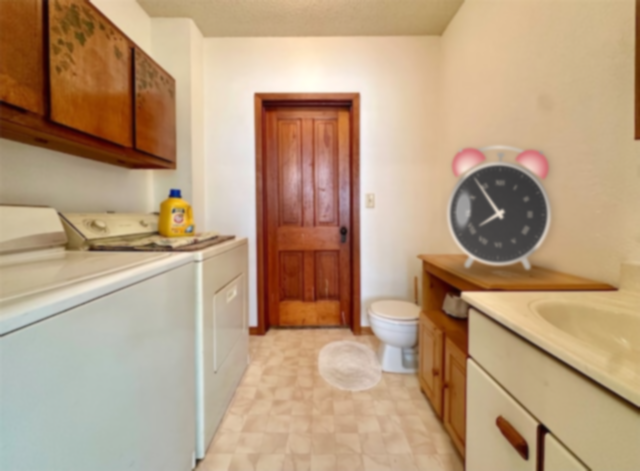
7h54
